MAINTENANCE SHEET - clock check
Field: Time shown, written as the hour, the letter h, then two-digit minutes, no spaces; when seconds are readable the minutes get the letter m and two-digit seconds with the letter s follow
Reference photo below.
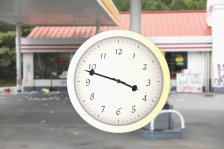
3h48
